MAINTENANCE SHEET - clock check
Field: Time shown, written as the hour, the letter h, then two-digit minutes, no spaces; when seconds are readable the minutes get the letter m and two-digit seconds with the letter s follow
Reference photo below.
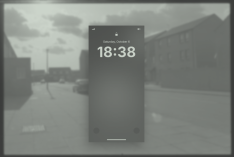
18h38
